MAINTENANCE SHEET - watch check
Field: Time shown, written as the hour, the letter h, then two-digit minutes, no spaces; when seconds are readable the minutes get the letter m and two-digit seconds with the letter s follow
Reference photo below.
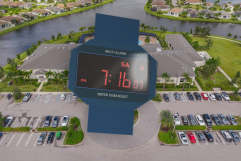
7h16m07s
